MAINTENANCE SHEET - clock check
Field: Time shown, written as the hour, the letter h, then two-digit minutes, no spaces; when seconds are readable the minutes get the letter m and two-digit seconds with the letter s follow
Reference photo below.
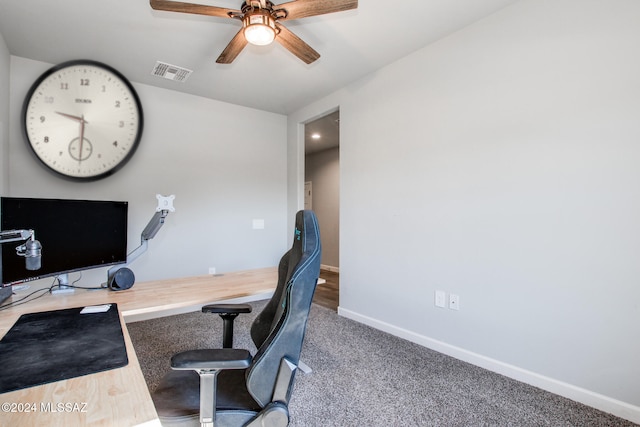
9h30
